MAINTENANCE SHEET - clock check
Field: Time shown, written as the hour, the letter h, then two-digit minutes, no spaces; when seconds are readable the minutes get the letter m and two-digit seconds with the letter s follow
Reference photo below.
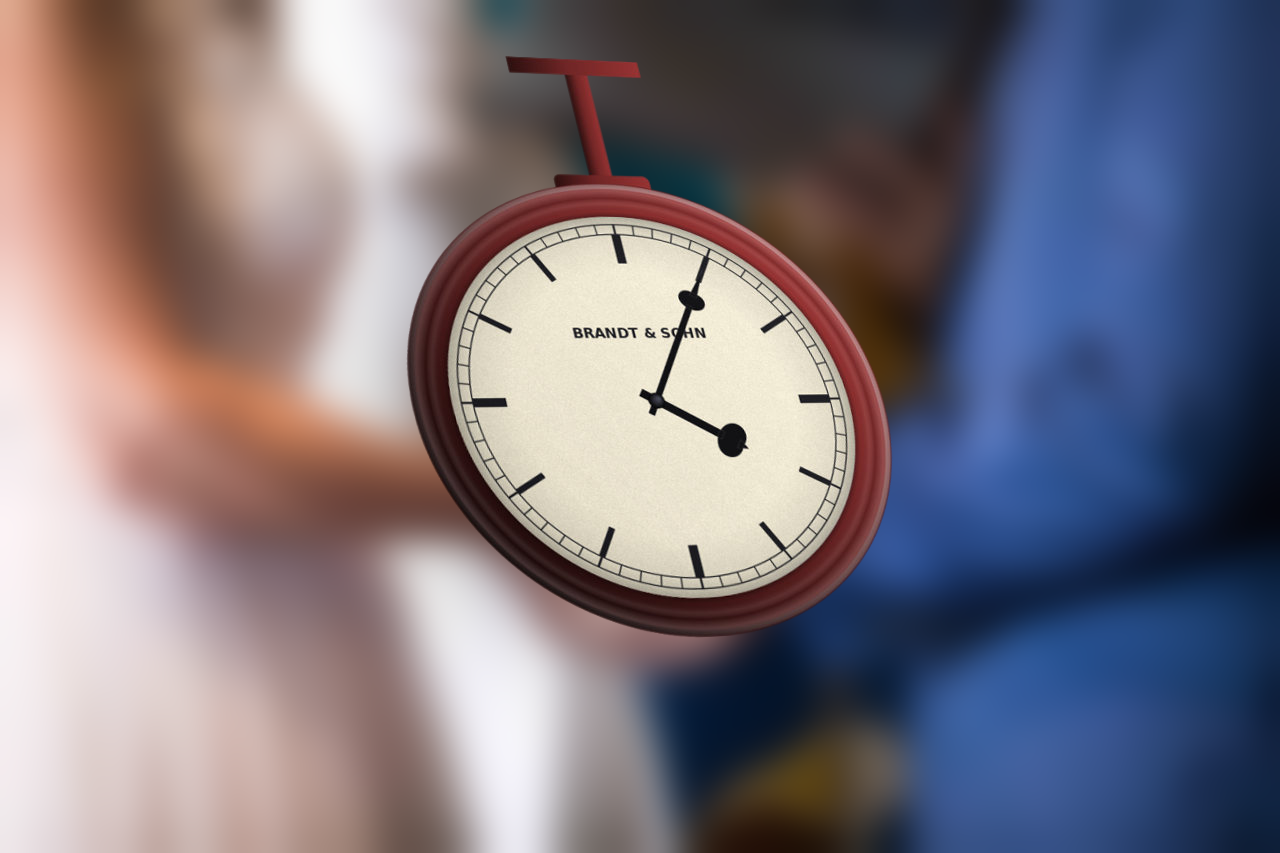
4h05
